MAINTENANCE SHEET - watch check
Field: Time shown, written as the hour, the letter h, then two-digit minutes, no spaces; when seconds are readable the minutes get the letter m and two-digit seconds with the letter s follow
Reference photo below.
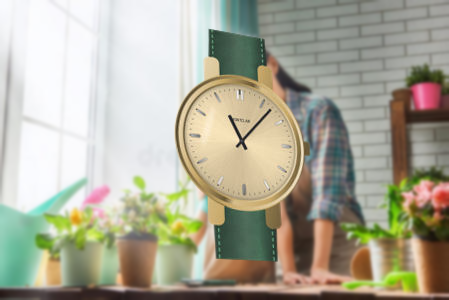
11h07
